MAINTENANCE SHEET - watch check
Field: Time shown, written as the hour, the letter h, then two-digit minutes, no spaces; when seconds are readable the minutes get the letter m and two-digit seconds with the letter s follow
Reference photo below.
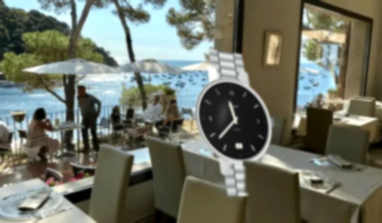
11h38
